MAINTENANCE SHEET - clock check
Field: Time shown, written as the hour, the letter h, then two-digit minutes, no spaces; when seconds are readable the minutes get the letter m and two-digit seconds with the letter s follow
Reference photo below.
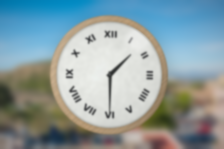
1h30
